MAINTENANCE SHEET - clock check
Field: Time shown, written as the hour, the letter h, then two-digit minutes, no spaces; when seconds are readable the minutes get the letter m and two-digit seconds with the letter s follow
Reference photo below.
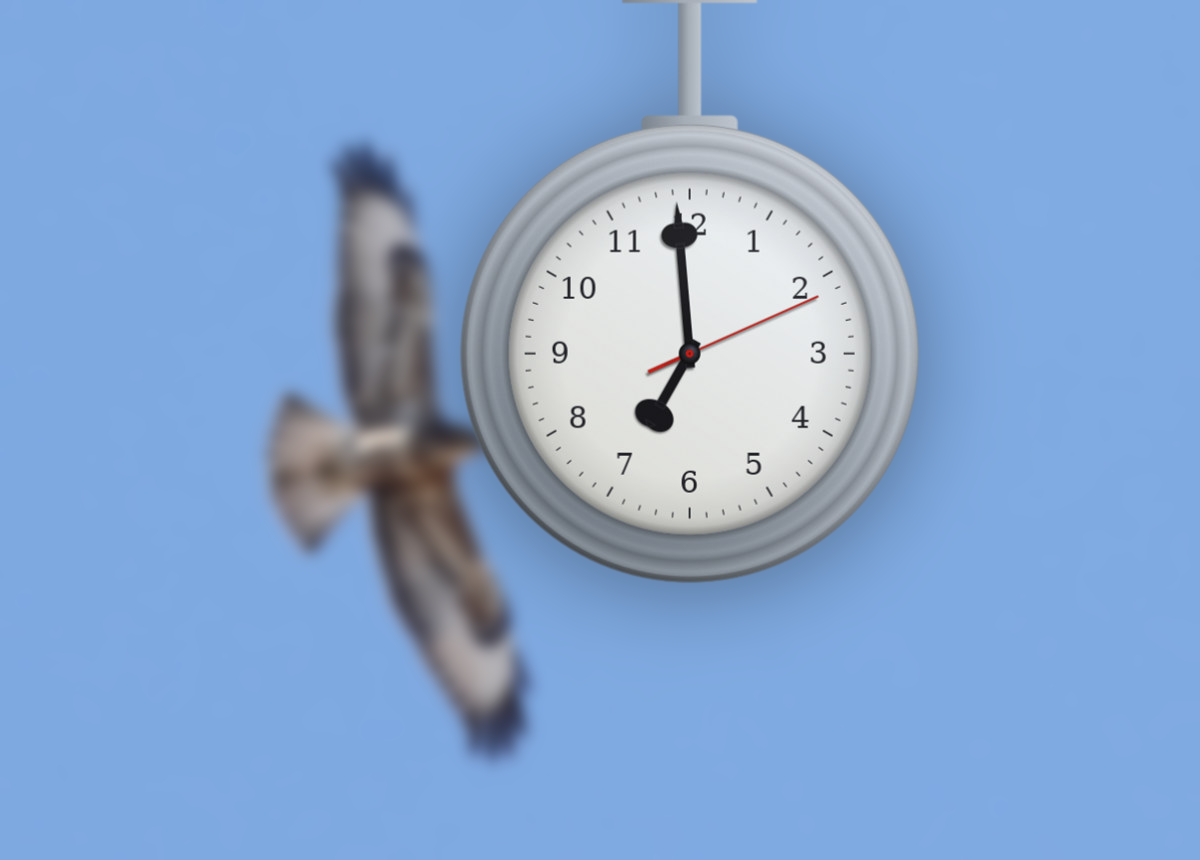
6h59m11s
